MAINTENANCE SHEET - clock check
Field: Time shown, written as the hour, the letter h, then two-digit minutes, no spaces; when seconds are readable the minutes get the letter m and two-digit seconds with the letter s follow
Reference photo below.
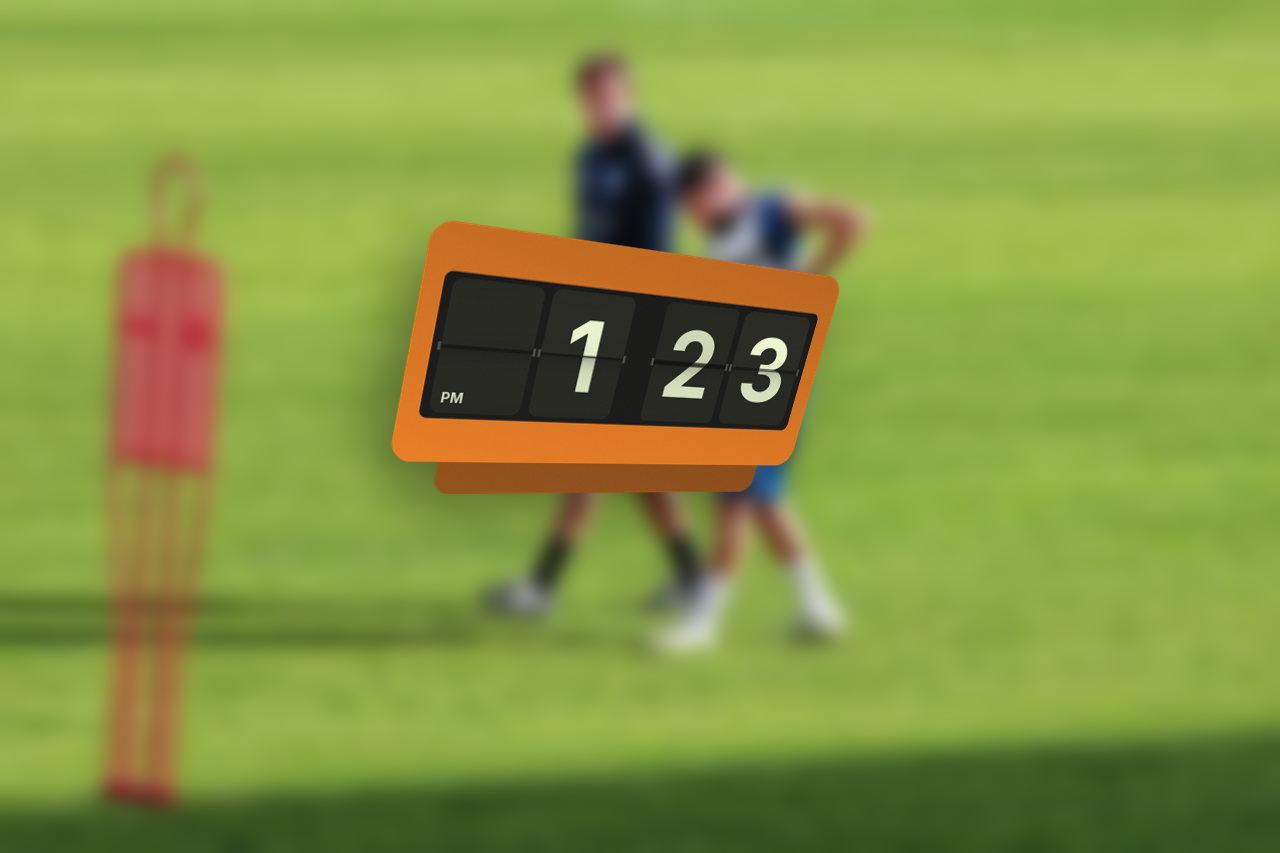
1h23
